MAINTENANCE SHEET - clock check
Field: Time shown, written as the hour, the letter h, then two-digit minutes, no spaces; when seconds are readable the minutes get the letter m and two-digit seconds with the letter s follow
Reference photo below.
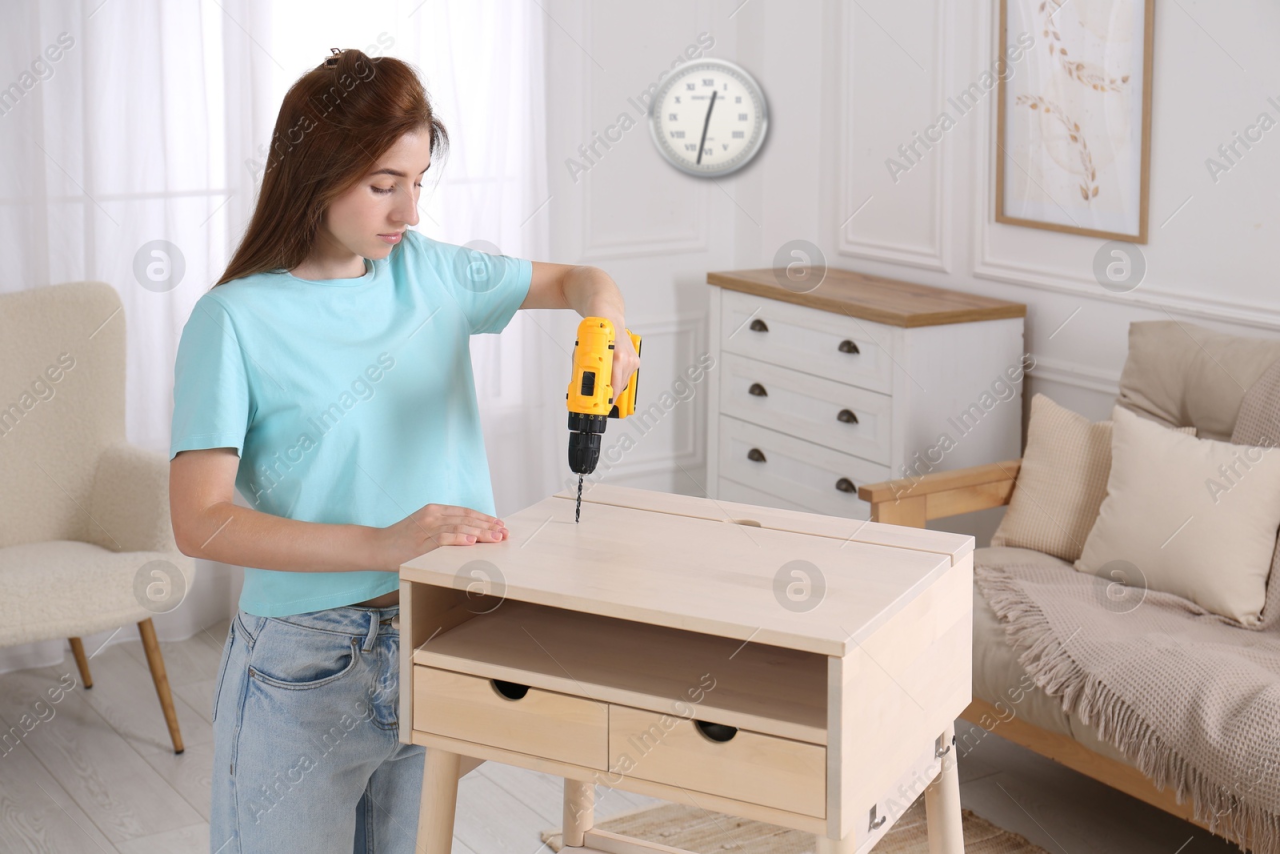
12h32
